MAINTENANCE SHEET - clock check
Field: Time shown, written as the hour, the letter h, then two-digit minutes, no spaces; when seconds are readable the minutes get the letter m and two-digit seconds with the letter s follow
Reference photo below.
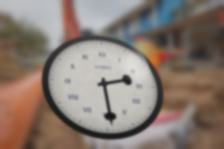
2h29
